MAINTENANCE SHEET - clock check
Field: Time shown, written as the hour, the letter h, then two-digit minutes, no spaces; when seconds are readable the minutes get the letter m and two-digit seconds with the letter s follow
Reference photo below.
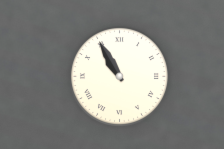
10h55
